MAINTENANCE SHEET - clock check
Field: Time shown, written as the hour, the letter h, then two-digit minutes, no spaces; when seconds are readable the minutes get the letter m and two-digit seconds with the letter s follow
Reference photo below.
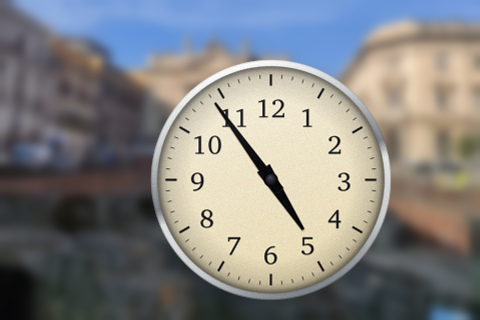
4h54
